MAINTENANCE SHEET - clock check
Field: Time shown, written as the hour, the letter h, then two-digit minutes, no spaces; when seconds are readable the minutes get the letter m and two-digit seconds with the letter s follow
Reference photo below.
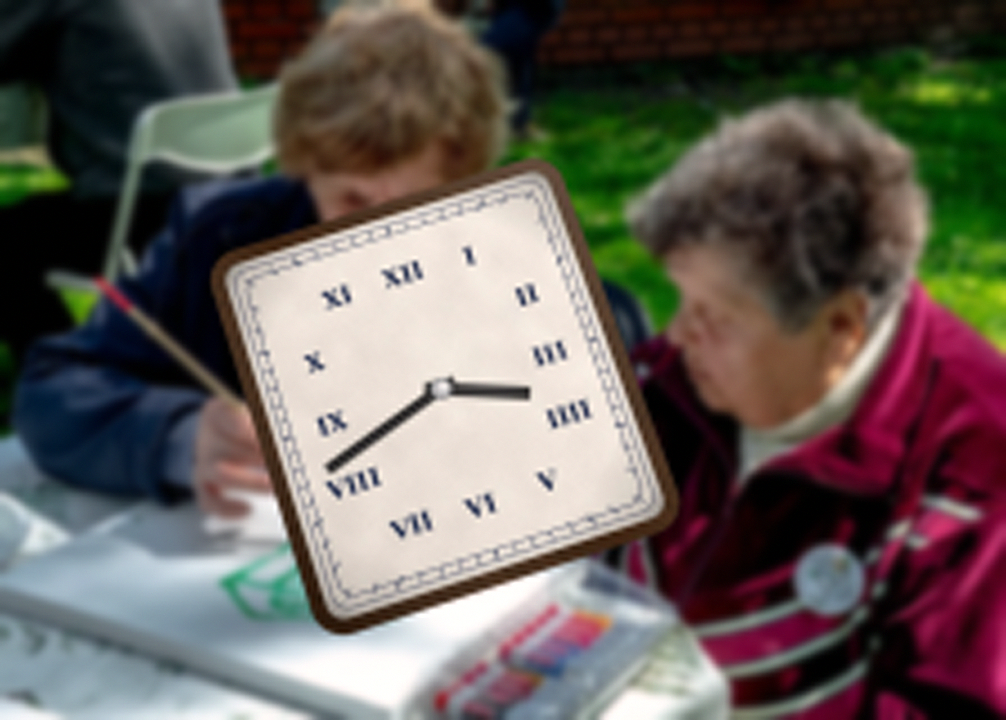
3h42
